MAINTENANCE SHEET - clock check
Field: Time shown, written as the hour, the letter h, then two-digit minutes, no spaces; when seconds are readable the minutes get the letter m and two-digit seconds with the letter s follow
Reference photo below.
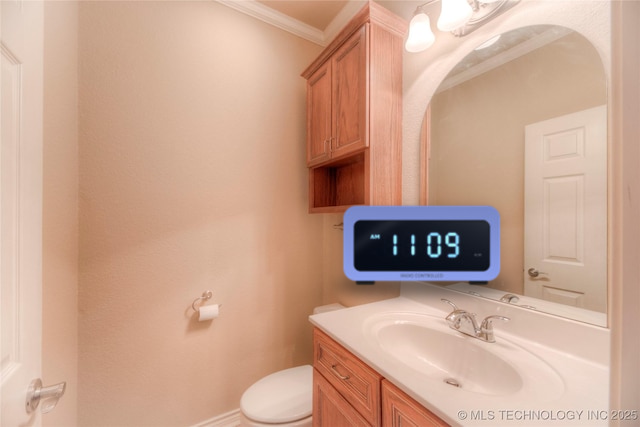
11h09
